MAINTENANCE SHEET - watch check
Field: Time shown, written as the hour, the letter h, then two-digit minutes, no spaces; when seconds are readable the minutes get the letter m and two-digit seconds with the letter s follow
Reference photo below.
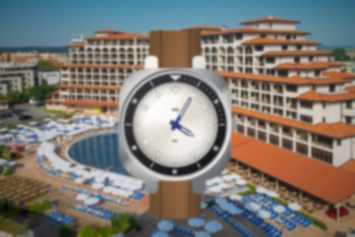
4h05
